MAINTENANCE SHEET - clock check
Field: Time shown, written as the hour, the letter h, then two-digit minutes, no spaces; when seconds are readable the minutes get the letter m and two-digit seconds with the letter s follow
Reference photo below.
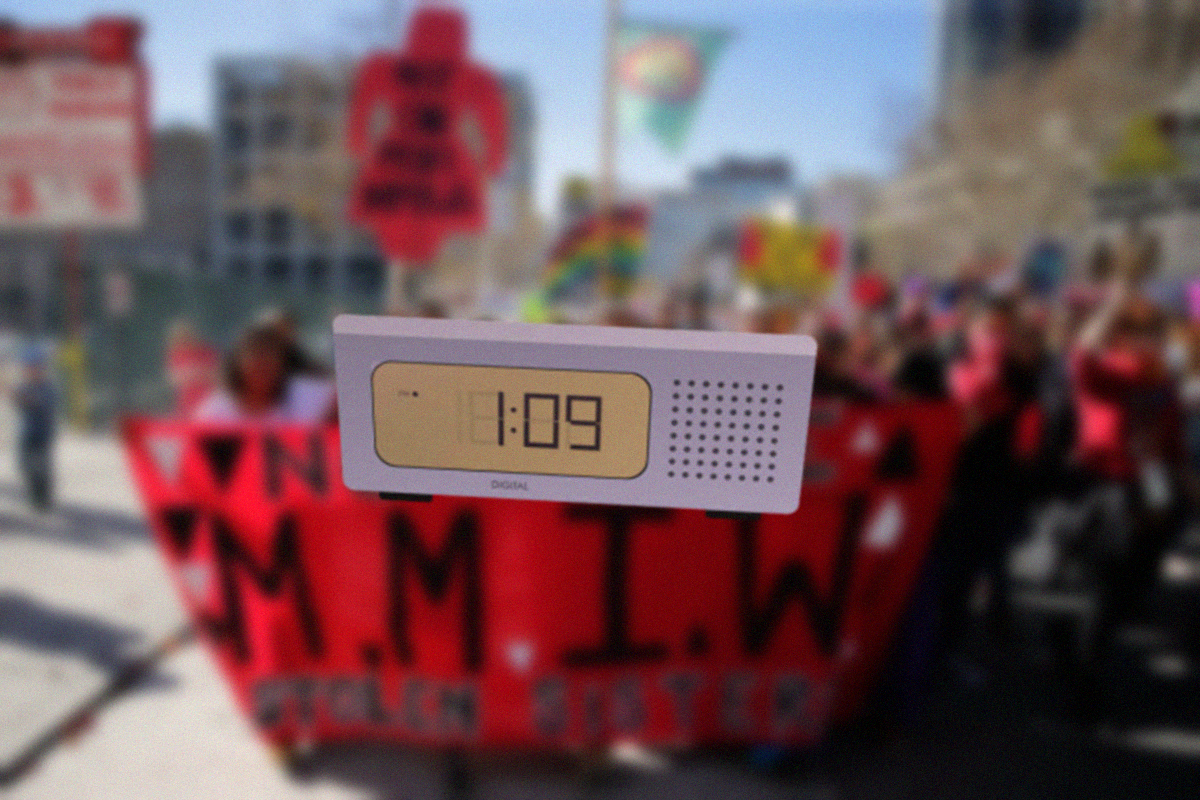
1h09
